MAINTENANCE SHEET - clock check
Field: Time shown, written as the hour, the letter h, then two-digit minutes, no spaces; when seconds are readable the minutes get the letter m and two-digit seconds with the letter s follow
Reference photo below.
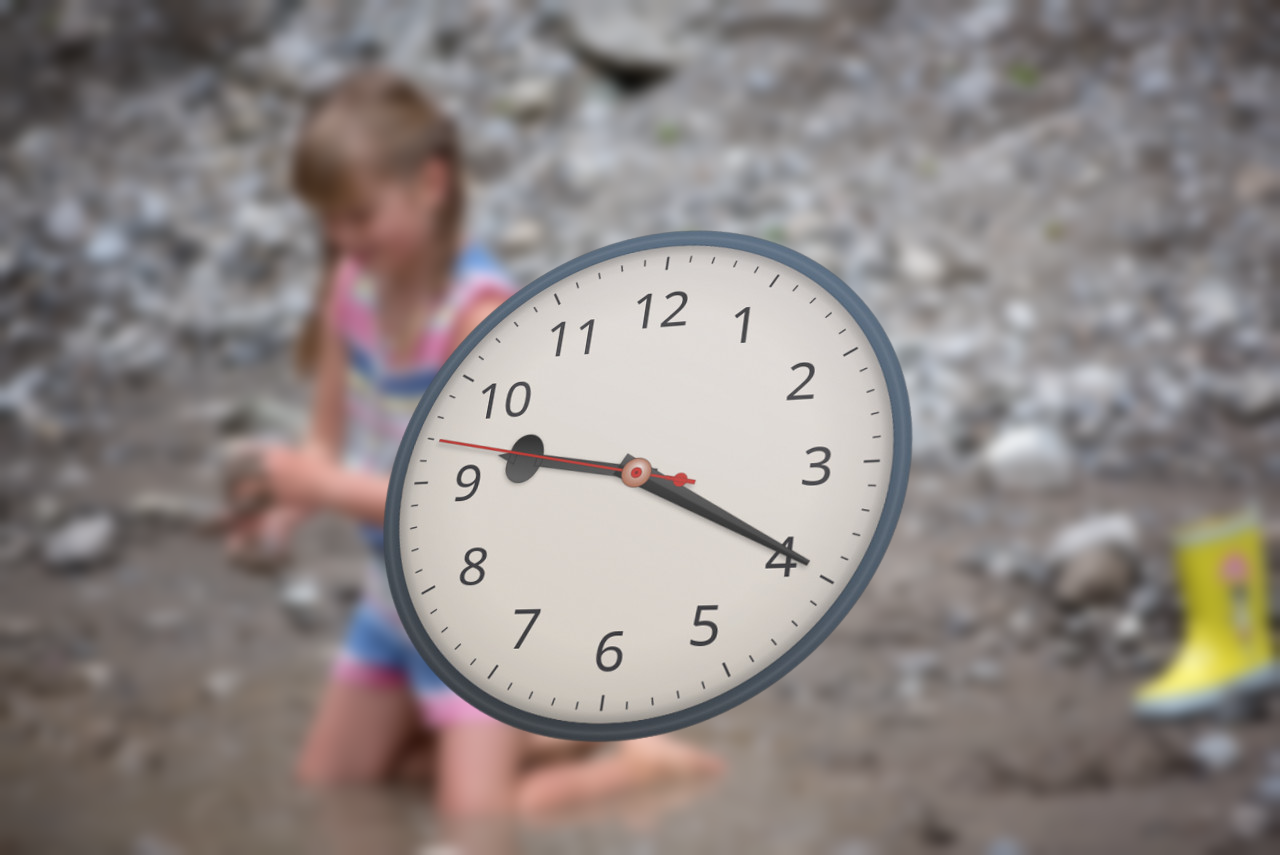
9h19m47s
